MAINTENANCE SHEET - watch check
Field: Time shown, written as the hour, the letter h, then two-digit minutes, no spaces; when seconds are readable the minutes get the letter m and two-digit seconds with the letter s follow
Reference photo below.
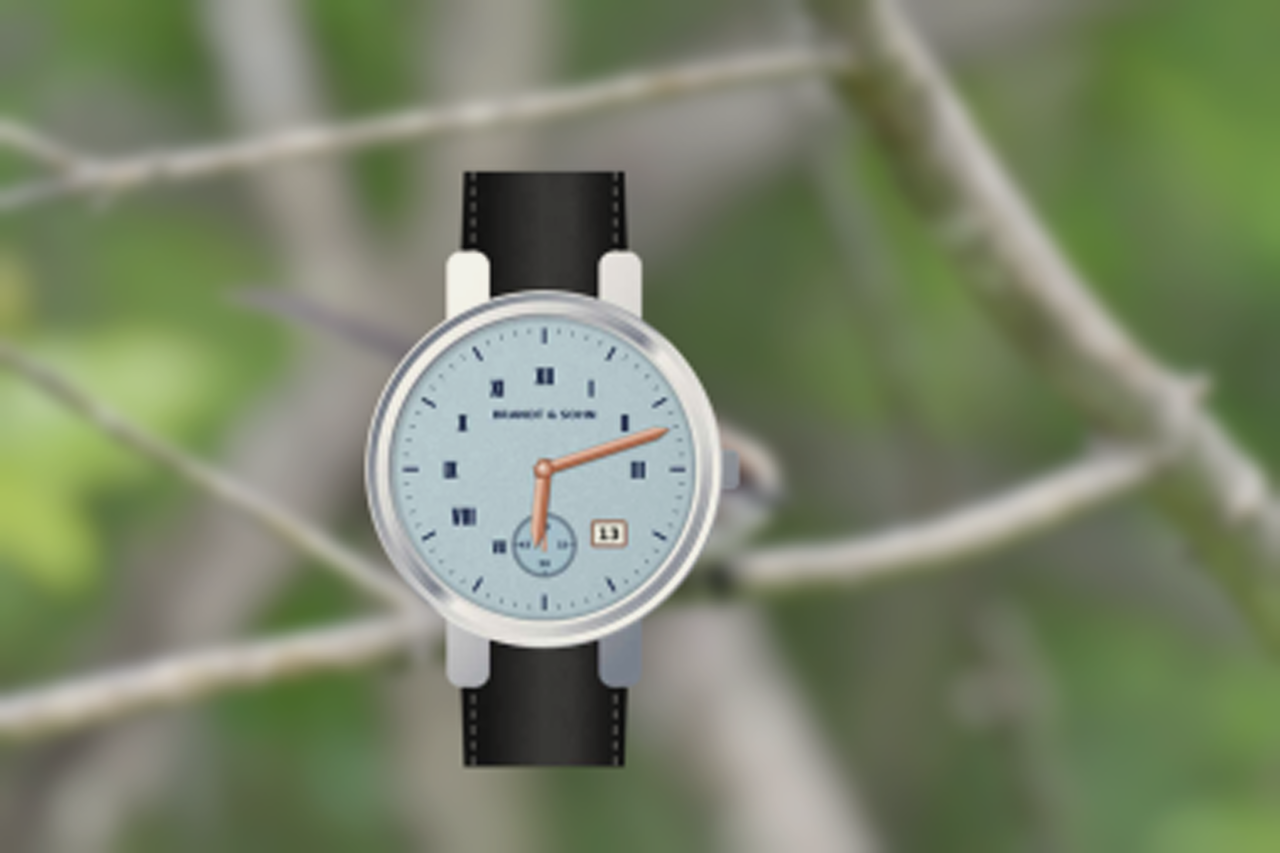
6h12
